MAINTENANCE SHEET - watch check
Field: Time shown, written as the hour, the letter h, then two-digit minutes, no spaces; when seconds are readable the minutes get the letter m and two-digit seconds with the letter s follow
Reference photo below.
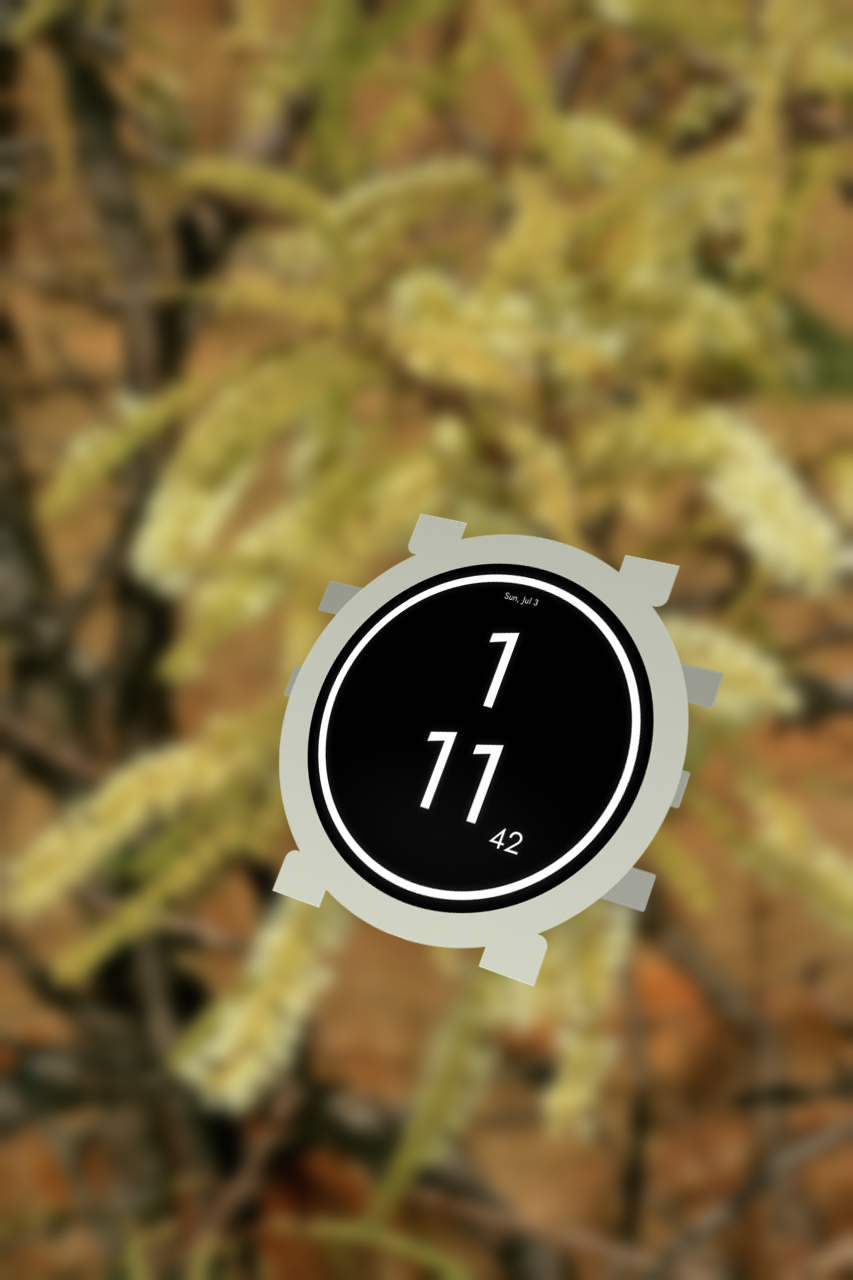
1h11m42s
